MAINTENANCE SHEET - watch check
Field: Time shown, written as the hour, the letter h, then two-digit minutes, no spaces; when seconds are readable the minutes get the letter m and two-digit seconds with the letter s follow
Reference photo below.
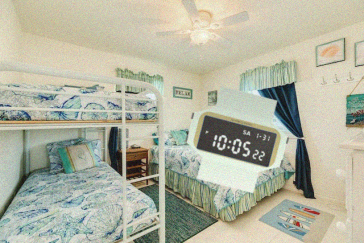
10h05m22s
